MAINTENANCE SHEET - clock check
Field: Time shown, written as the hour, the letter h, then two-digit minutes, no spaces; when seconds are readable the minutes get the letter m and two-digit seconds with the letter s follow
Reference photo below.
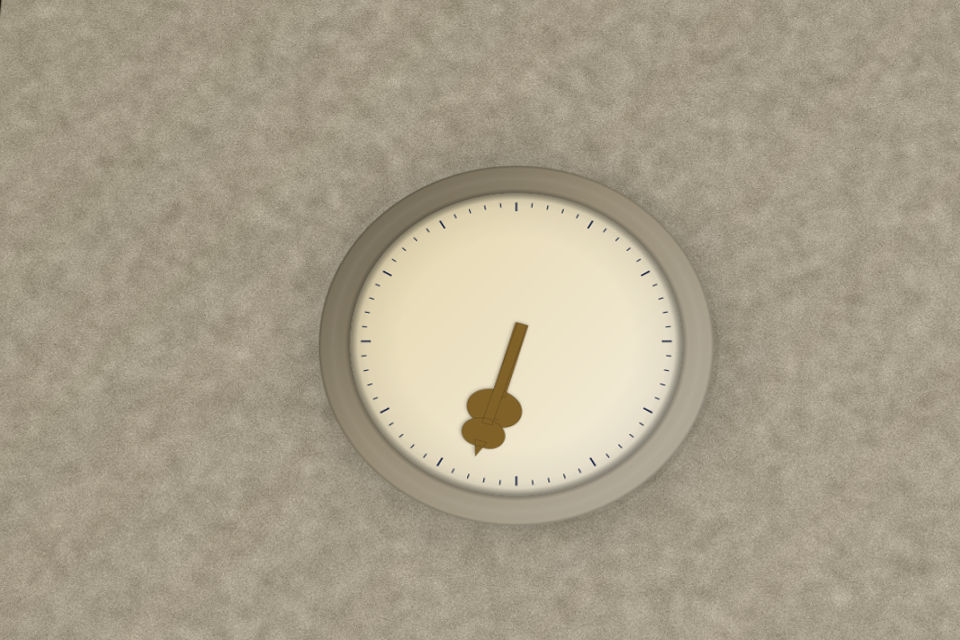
6h33
